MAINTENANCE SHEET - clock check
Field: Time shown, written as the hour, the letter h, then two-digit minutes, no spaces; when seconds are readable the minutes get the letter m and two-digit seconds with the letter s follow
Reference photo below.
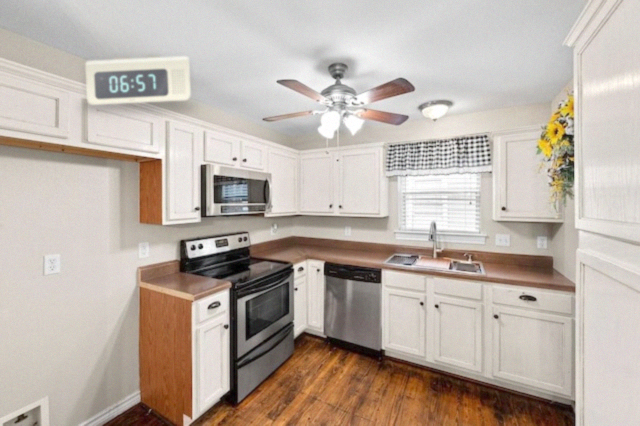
6h57
